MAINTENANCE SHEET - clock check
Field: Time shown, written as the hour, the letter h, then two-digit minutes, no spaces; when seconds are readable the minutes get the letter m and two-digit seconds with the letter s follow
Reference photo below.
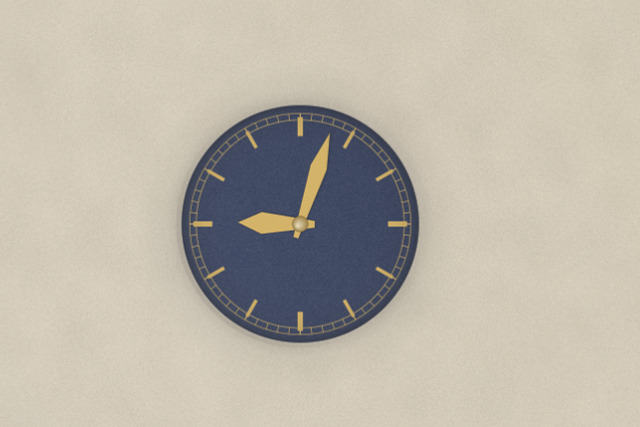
9h03
